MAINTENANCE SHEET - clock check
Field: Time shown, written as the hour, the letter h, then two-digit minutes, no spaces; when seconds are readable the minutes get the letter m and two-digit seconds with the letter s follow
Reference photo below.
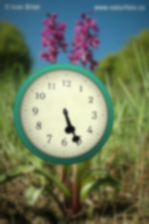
5h26
